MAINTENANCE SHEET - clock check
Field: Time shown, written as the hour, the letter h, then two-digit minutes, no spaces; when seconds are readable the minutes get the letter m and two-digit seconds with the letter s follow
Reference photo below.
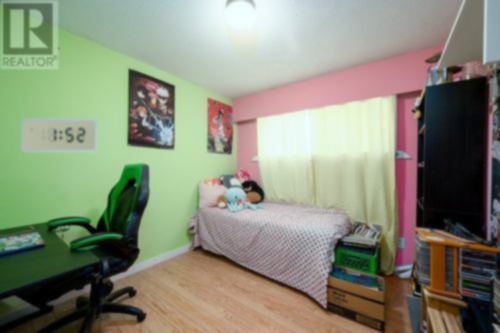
1h52
